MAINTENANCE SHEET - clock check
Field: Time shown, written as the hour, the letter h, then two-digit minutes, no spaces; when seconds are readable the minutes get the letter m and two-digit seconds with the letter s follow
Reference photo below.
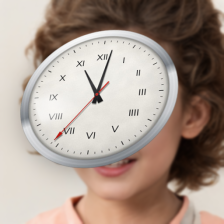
11h01m36s
